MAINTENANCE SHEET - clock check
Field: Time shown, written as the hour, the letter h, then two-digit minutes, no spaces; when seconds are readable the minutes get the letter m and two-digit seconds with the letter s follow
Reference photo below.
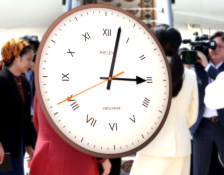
3h02m41s
